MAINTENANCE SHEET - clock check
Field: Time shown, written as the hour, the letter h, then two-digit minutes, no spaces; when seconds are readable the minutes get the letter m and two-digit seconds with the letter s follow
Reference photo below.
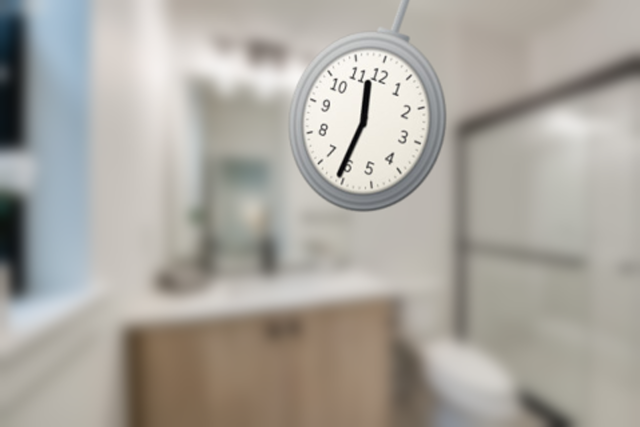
11h31
